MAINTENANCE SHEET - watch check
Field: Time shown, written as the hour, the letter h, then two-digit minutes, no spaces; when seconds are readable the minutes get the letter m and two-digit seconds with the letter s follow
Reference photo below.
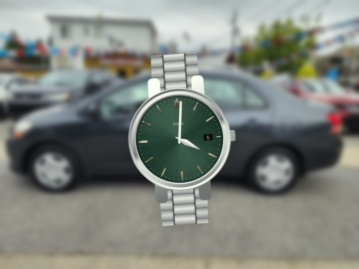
4h01
